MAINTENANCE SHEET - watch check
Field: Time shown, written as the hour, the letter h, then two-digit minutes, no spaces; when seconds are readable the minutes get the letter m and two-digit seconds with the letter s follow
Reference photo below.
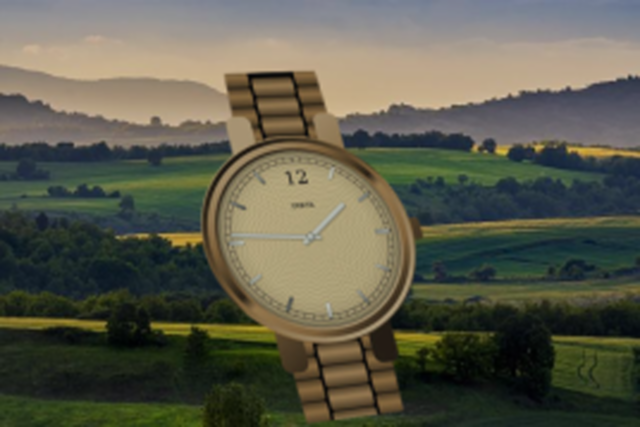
1h46
